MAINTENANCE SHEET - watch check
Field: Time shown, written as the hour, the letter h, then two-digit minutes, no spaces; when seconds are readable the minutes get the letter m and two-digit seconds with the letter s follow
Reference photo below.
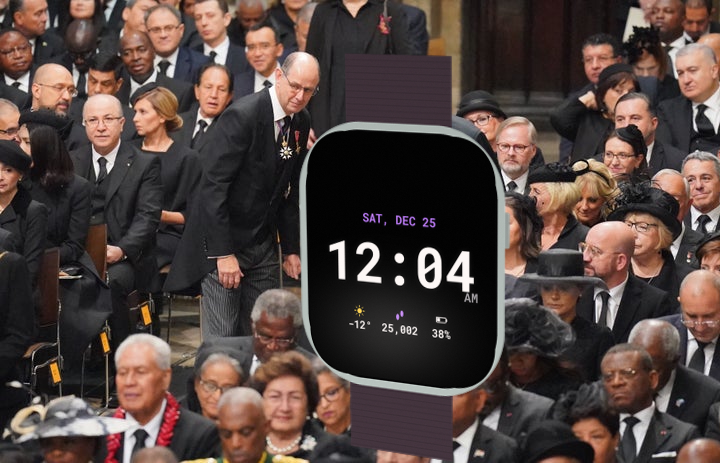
12h04
